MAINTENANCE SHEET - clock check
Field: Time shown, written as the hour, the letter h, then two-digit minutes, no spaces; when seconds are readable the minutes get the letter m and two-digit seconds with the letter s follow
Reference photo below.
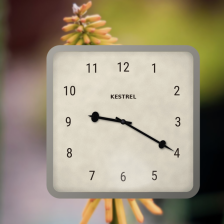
9h20
